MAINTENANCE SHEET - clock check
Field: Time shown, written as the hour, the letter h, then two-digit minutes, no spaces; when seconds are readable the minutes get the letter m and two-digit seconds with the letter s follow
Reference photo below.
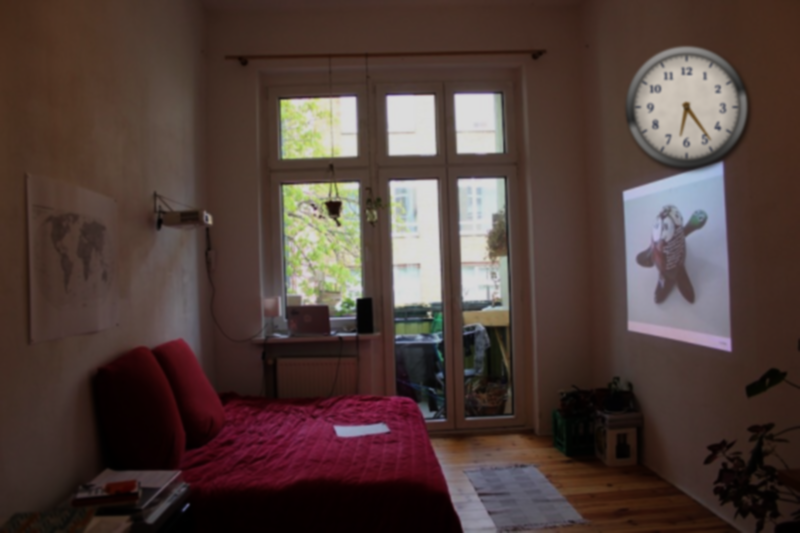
6h24
